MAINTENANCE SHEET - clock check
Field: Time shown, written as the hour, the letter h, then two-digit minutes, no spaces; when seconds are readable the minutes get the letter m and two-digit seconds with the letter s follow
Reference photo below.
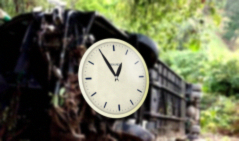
12h55
